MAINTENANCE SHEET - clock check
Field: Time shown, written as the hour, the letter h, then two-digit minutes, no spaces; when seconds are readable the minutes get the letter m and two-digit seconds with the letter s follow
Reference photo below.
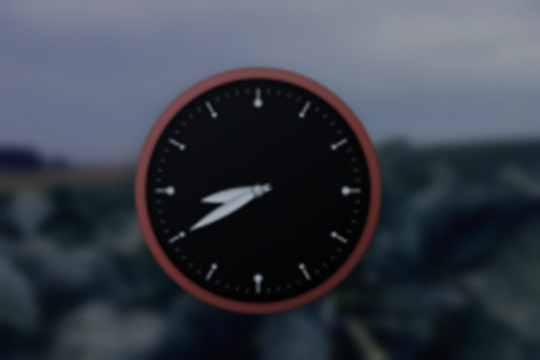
8h40
